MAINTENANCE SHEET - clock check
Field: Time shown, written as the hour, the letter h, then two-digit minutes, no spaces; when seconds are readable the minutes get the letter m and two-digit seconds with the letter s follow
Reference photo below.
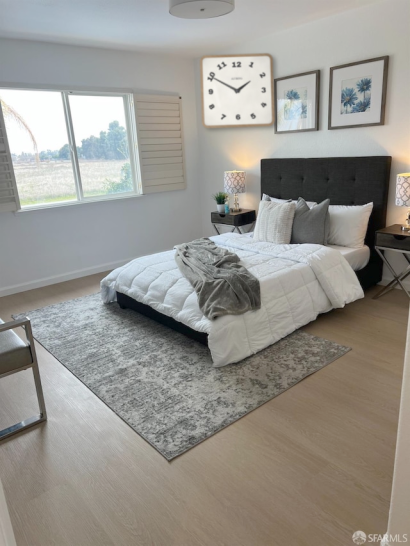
1h50
